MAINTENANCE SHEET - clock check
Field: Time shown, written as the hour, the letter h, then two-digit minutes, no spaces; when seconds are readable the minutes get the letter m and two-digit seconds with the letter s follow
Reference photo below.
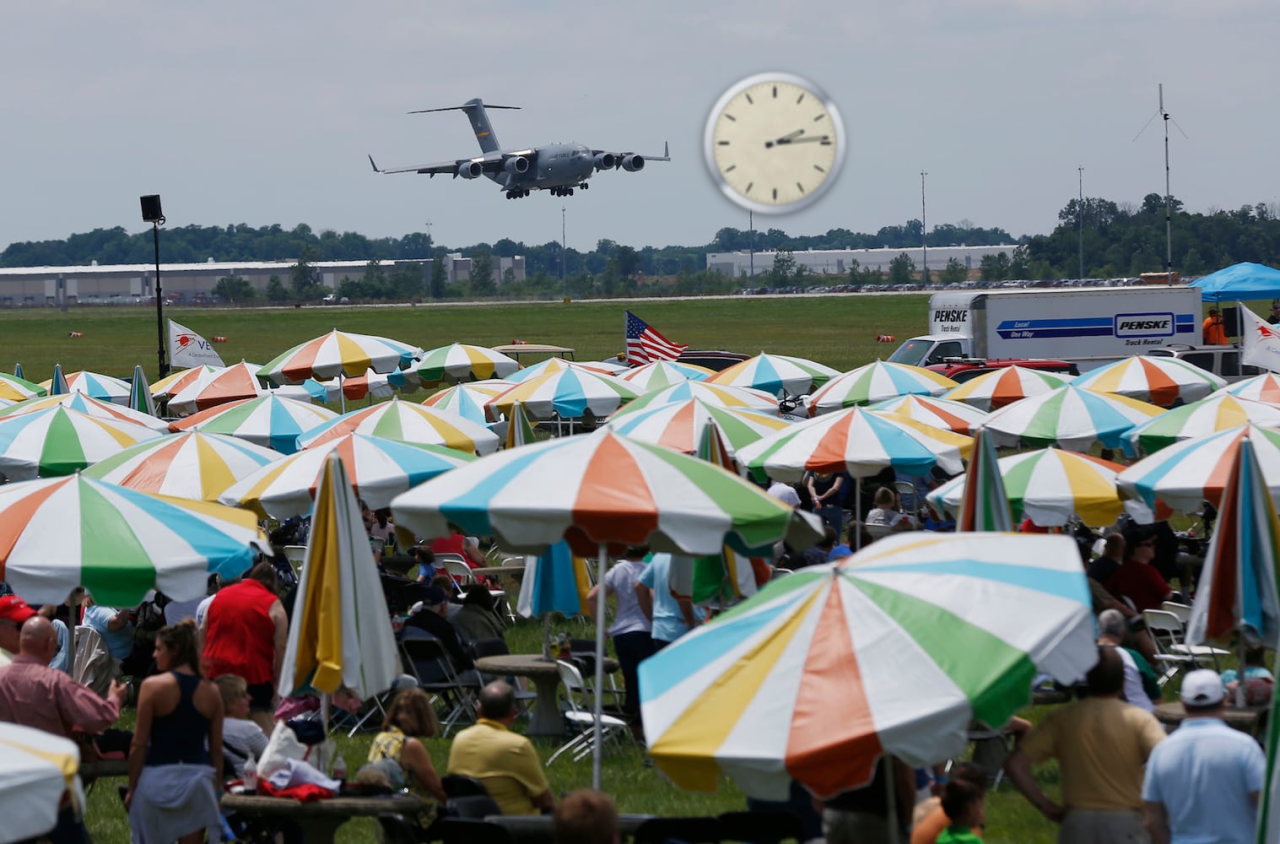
2h14
